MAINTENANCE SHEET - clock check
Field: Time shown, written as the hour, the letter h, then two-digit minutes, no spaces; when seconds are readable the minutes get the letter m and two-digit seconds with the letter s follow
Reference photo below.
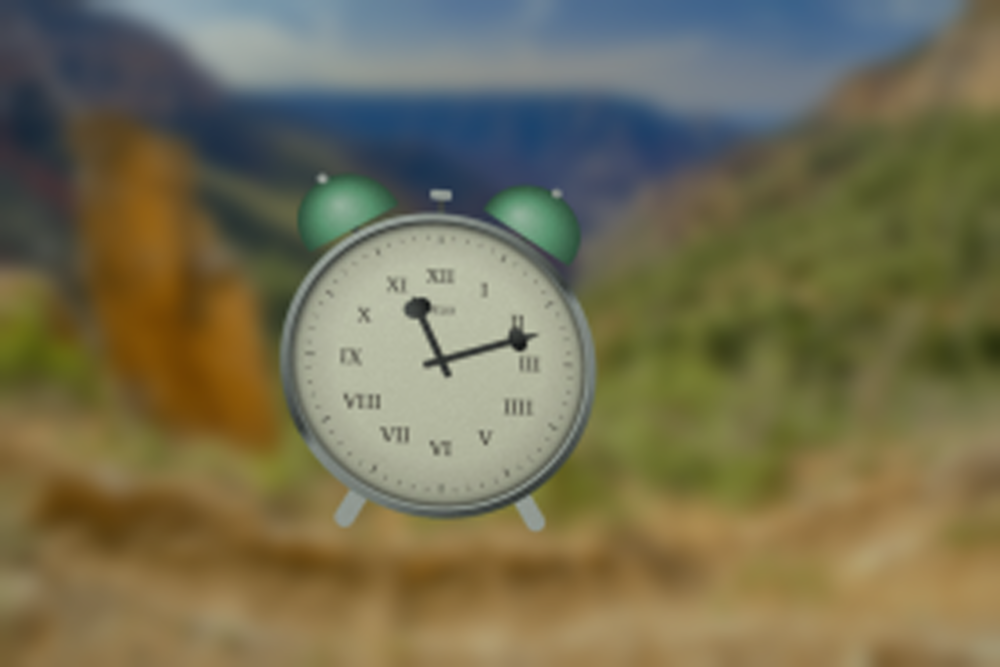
11h12
